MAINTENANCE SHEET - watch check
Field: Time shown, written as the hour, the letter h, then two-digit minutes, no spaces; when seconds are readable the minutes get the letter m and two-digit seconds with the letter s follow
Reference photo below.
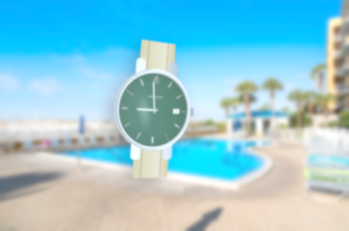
8h59
